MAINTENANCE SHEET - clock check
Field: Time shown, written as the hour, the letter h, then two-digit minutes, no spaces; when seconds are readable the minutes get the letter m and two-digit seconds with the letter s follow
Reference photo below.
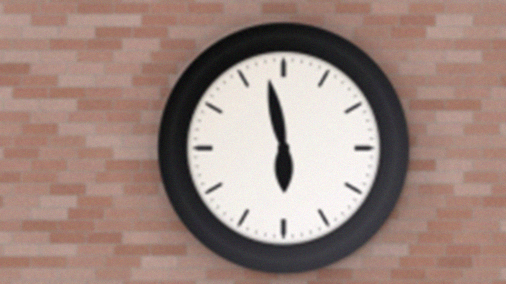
5h58
